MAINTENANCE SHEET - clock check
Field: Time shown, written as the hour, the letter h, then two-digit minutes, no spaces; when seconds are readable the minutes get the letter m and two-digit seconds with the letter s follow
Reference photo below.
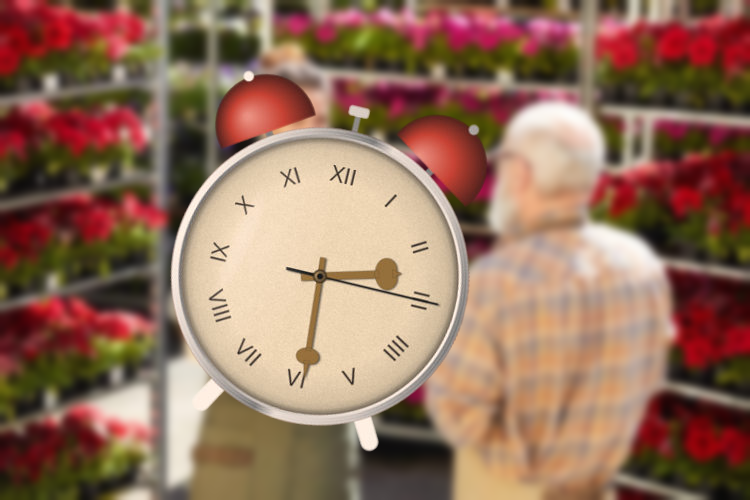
2h29m15s
